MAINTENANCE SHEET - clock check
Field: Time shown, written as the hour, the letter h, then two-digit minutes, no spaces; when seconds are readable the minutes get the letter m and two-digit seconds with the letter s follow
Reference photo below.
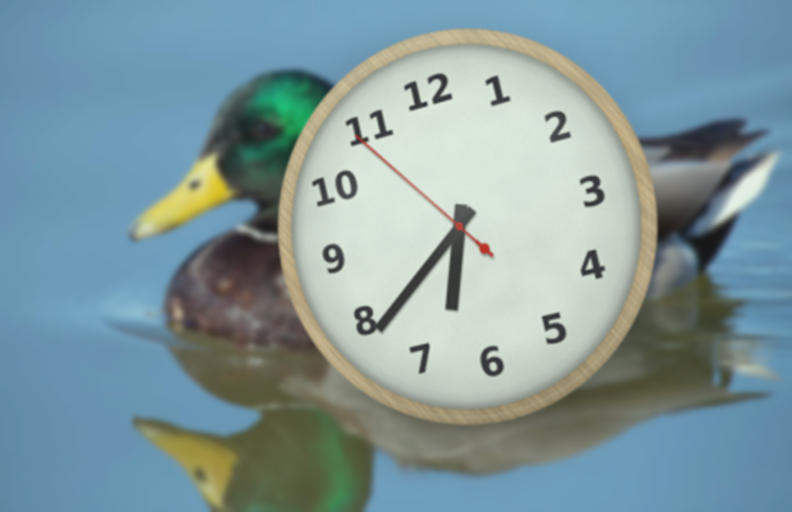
6h38m54s
